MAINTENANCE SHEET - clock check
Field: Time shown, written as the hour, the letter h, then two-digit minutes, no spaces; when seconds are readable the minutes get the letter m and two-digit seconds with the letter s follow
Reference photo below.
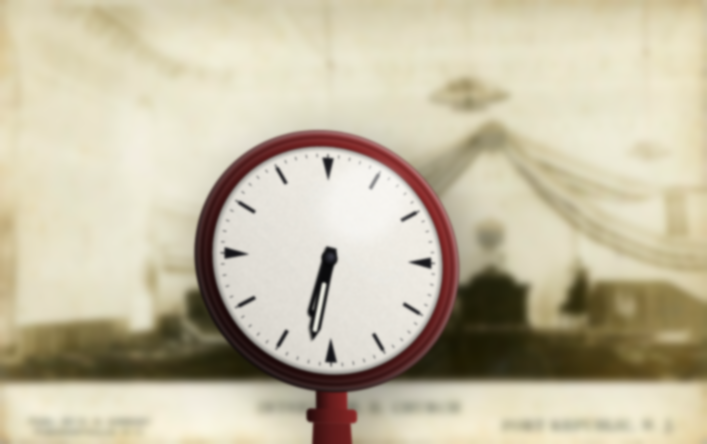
6h32
